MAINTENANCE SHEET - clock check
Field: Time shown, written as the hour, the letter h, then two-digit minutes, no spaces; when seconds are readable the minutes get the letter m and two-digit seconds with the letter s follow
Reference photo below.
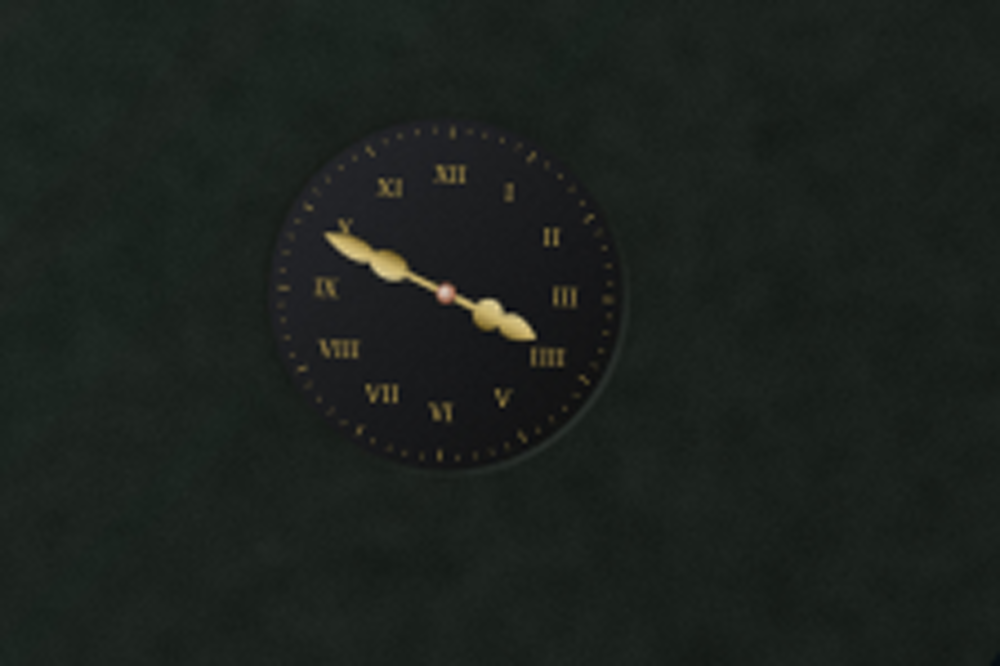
3h49
